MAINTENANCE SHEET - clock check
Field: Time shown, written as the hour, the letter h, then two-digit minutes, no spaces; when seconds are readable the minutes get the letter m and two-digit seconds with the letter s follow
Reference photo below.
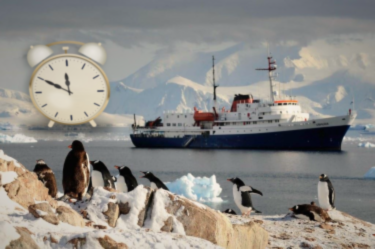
11h50
